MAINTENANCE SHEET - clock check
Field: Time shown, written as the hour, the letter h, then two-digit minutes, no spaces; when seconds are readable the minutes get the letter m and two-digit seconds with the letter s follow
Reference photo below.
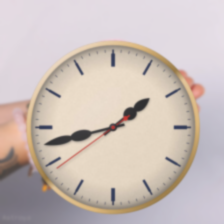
1h42m39s
